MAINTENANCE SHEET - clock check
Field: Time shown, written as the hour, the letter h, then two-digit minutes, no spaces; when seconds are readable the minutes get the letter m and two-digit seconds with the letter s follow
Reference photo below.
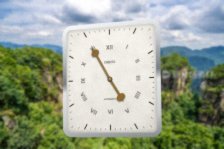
4h55
